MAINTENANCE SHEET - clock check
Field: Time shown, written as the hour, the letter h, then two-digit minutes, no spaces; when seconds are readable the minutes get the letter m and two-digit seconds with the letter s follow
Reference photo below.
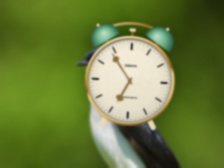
6h54
